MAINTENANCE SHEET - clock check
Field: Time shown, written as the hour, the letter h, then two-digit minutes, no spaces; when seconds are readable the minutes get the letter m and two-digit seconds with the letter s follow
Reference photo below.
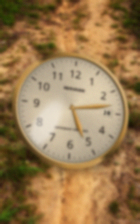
5h13
